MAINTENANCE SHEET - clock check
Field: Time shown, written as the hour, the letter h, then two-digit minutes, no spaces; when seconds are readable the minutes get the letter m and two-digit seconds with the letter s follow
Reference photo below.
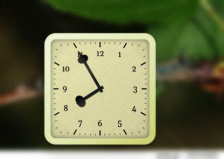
7h55
